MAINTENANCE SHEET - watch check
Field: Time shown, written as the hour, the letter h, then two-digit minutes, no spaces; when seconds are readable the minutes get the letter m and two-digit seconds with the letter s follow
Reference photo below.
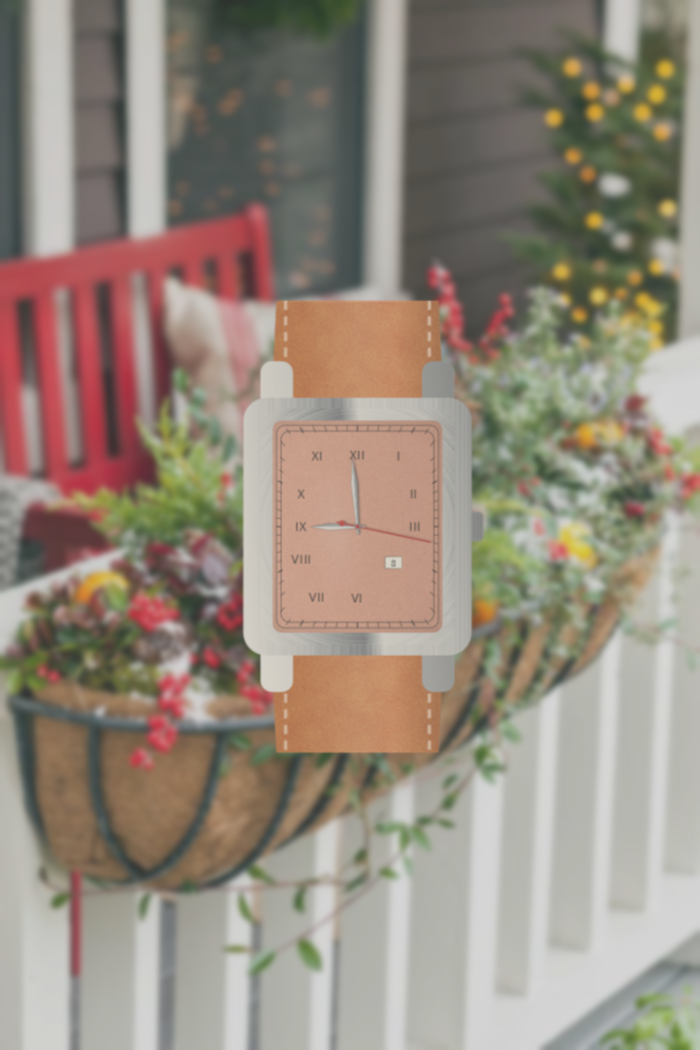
8h59m17s
